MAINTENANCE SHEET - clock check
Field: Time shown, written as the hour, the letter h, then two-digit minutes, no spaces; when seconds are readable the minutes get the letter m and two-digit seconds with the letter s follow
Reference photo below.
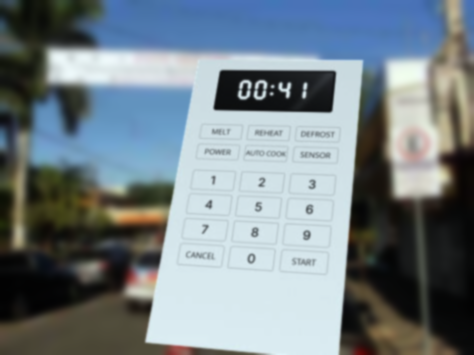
0h41
